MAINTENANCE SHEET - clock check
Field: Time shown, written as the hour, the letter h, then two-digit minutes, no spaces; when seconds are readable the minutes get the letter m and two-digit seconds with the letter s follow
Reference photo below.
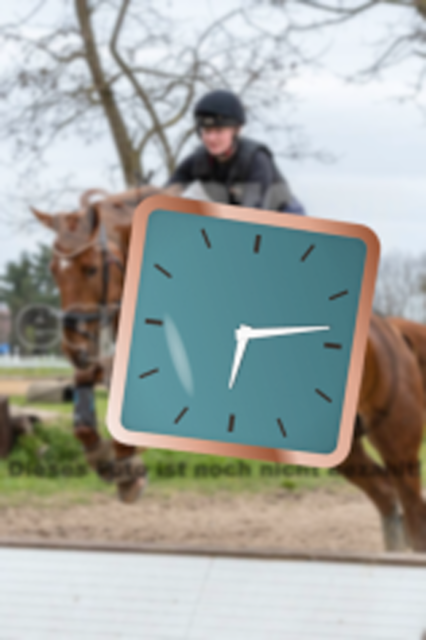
6h13
